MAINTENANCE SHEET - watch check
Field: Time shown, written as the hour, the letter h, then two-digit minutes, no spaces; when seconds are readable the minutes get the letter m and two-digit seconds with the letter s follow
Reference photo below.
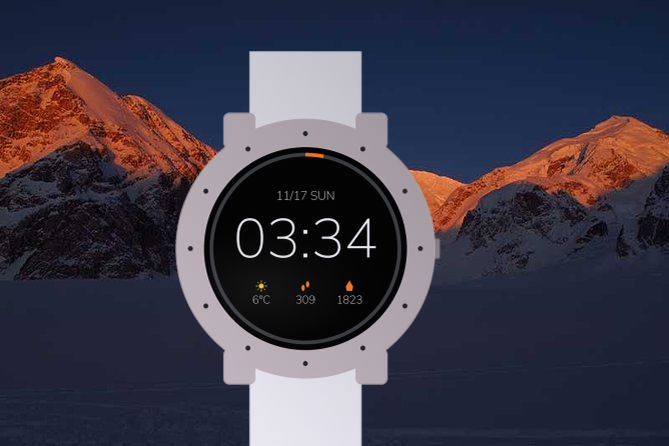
3h34
